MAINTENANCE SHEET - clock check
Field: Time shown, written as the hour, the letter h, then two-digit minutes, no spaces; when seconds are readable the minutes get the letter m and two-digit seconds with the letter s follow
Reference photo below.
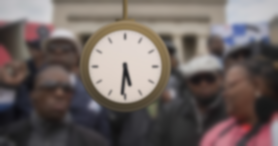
5h31
